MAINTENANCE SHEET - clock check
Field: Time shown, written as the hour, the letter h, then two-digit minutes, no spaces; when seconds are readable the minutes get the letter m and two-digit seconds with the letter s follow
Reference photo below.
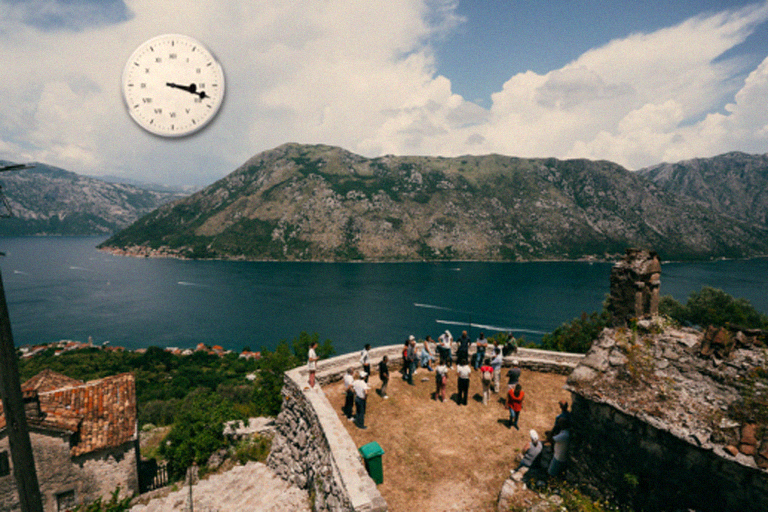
3h18
